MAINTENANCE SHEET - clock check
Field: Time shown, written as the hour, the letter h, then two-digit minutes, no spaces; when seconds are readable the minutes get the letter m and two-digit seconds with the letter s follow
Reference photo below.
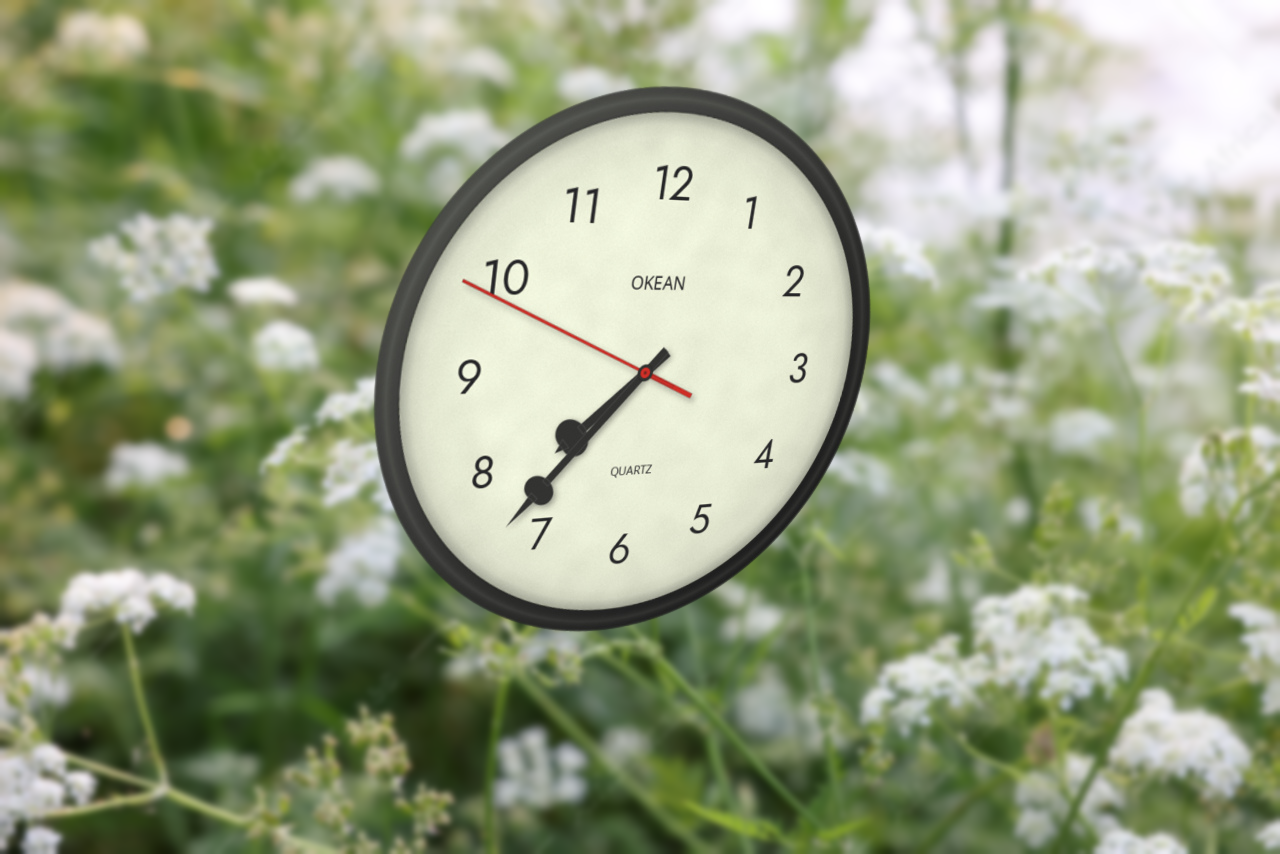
7h36m49s
